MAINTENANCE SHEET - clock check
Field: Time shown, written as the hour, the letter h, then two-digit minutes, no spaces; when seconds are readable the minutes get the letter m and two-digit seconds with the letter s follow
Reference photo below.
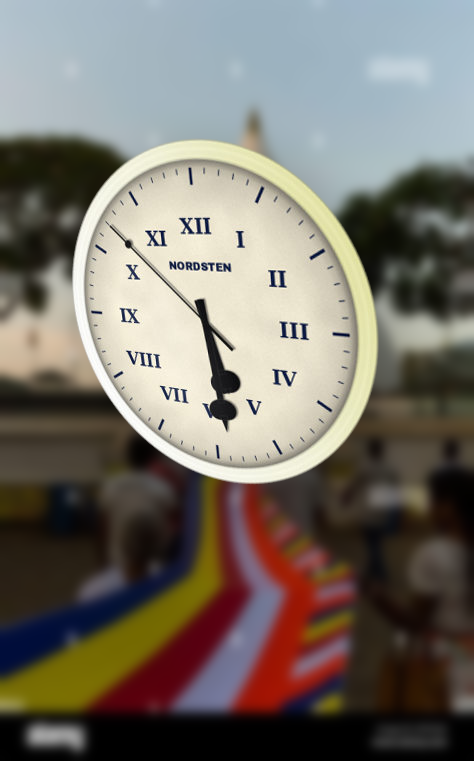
5h28m52s
